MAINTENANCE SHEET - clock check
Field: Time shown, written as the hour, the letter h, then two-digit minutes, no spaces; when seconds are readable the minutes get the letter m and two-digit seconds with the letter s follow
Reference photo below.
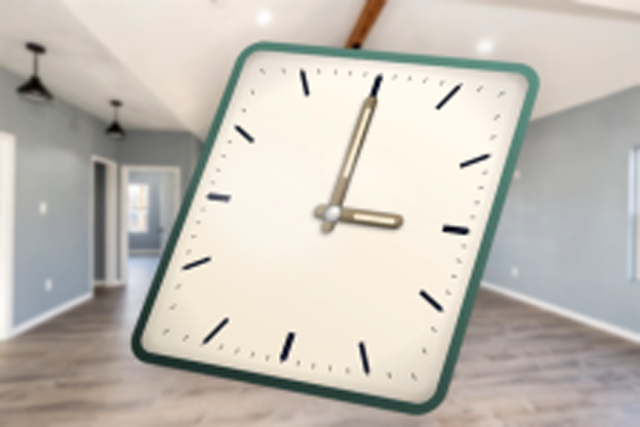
3h00
